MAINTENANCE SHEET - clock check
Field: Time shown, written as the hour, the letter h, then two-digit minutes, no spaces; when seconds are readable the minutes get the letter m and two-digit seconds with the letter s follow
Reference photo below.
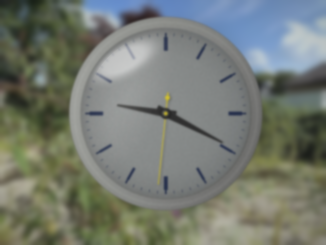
9h19m31s
